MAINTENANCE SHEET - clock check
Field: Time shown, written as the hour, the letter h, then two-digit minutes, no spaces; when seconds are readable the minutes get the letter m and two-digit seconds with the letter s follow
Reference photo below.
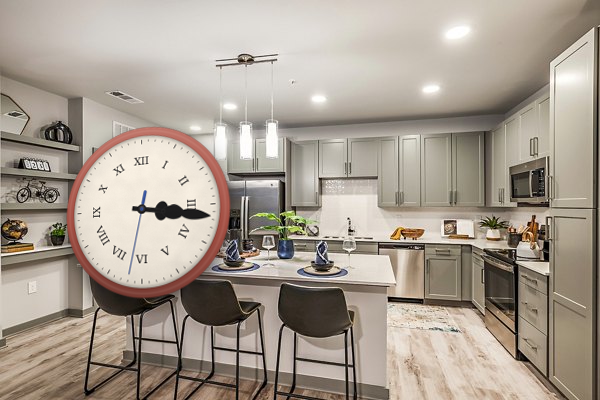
3h16m32s
